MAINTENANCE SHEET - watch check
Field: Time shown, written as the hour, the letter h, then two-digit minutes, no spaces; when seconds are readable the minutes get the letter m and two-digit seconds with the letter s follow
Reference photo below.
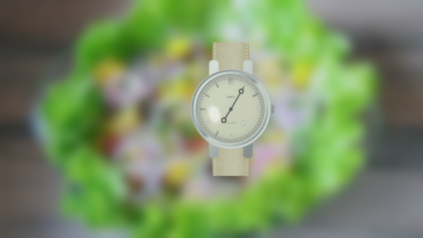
7h05
